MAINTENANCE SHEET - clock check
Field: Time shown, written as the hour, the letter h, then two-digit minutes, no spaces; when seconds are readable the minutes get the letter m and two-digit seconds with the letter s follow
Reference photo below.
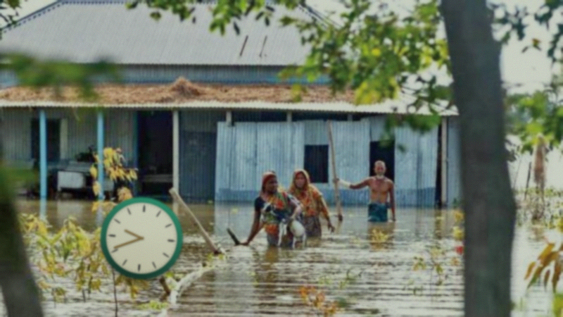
9h41
